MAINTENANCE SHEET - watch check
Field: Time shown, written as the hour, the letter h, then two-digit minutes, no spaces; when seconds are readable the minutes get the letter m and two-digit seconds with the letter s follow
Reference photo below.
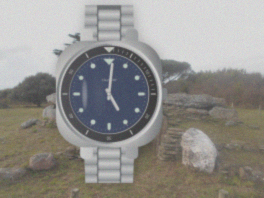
5h01
